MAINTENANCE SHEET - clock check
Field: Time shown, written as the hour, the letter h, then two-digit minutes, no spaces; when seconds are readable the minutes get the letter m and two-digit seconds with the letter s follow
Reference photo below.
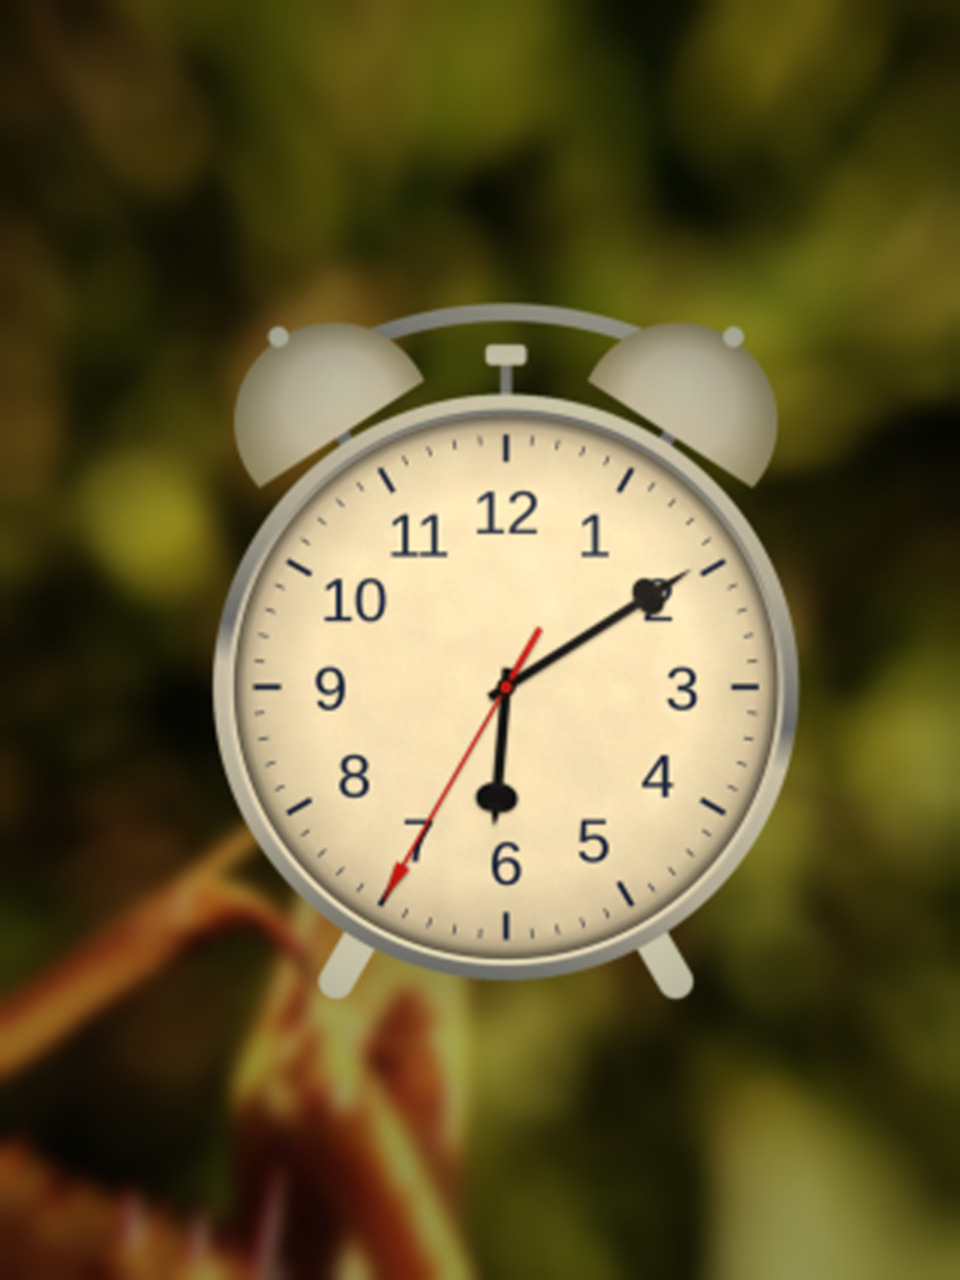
6h09m35s
